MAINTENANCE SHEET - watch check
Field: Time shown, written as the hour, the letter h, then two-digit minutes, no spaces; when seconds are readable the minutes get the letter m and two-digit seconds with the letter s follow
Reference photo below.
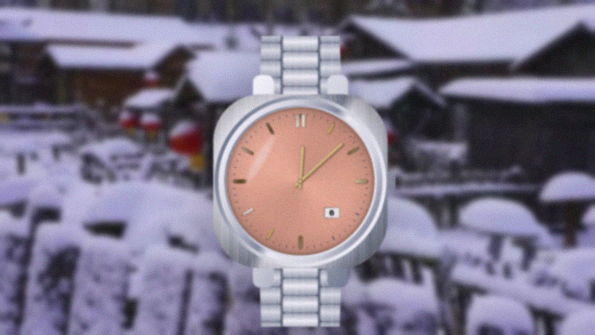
12h08
